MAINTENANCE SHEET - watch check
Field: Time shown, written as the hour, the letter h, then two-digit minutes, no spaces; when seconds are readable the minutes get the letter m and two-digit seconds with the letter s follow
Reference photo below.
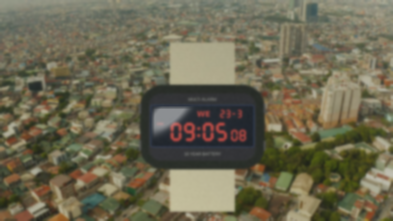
9h05m08s
